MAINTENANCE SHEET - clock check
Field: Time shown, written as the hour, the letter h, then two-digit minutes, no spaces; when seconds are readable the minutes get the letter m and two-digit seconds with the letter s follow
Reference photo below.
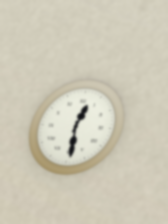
12h29
